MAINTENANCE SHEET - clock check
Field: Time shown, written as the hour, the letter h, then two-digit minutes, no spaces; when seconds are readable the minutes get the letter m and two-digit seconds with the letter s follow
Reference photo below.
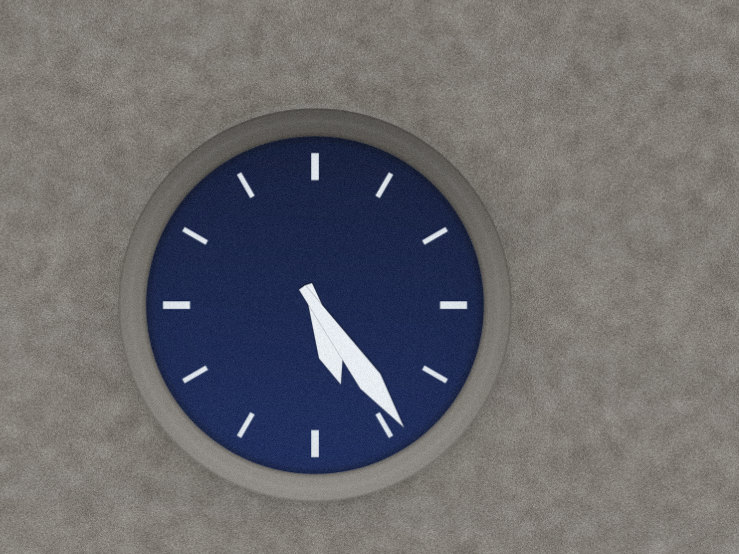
5h24
